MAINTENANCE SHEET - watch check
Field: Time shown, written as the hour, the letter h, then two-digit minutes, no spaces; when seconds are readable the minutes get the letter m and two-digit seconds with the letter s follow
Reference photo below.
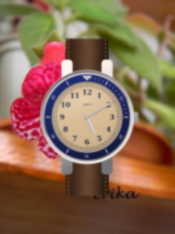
5h10
